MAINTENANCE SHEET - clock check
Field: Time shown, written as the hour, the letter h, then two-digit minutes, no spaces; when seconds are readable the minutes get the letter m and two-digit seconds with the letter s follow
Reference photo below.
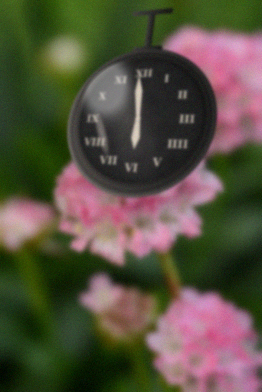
5h59
